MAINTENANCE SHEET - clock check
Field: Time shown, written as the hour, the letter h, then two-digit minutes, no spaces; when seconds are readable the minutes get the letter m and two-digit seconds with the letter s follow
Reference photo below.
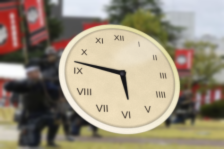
5h47
